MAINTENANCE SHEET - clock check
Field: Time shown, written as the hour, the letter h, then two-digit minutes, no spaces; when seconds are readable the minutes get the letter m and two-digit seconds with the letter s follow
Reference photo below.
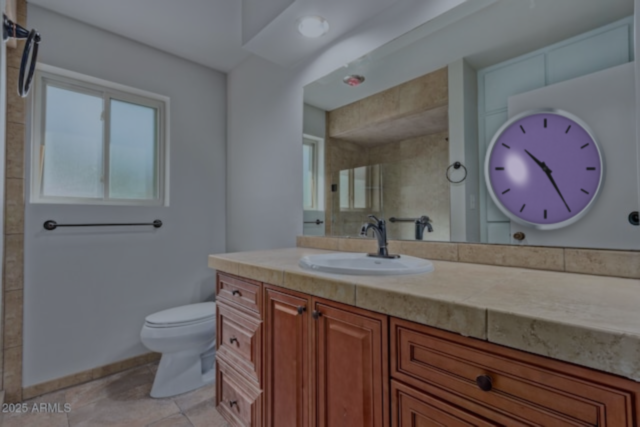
10h25
